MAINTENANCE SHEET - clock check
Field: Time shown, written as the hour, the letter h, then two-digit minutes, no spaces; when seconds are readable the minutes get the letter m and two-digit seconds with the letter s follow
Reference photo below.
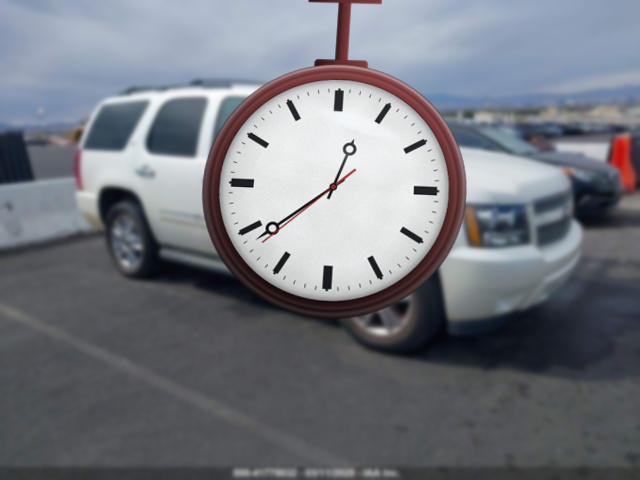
12h38m38s
